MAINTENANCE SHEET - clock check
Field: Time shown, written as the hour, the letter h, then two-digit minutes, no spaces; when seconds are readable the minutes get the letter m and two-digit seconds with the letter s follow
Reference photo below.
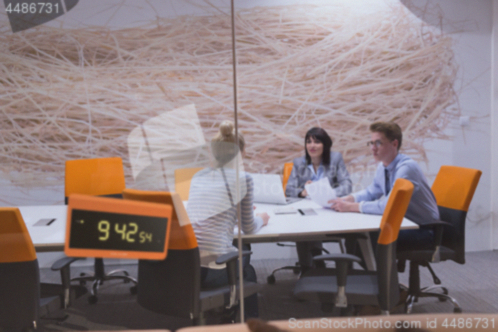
9h42
